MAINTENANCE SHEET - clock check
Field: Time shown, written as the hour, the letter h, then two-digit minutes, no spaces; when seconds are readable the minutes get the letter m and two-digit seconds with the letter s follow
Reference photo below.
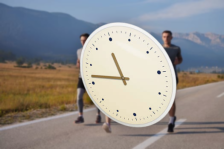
11h47
